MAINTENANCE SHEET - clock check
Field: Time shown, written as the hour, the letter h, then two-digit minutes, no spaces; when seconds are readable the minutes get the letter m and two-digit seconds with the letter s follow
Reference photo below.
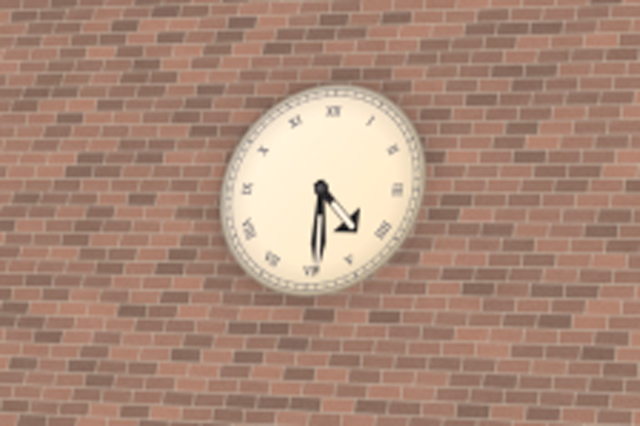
4h29
